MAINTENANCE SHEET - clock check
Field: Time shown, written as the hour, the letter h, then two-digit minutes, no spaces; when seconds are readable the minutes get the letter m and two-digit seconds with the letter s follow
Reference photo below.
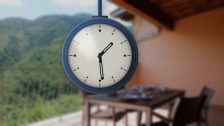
1h29
